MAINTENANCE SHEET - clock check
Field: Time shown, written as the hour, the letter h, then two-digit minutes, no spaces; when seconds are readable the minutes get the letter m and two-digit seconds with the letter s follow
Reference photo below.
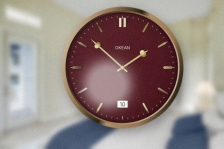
1h52
